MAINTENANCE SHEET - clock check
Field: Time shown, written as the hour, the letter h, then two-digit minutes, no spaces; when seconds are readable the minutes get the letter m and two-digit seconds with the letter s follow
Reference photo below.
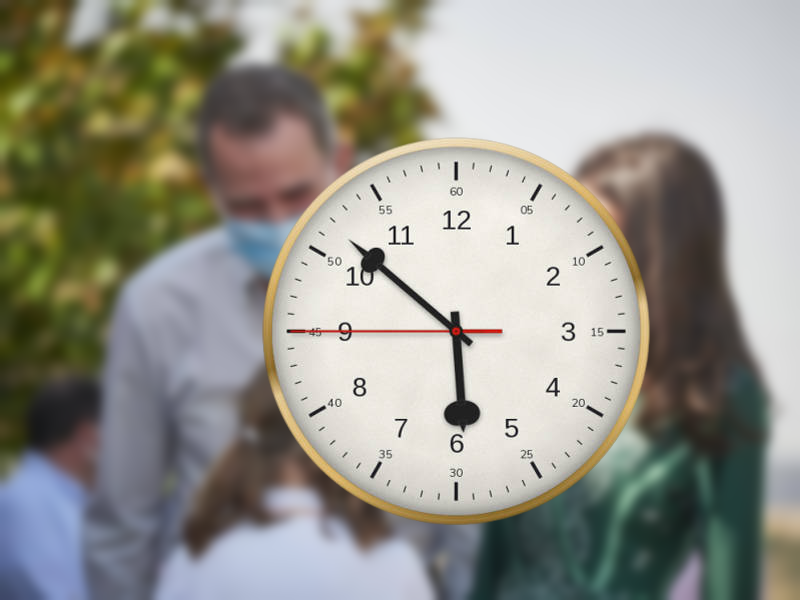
5h51m45s
